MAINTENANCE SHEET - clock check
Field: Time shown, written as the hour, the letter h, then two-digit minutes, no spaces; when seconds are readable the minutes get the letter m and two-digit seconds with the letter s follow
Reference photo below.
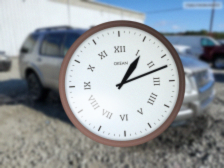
1h12
